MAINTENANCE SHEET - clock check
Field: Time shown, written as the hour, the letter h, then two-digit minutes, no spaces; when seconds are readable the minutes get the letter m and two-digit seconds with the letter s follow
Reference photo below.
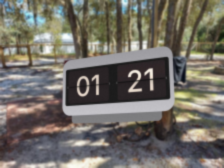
1h21
